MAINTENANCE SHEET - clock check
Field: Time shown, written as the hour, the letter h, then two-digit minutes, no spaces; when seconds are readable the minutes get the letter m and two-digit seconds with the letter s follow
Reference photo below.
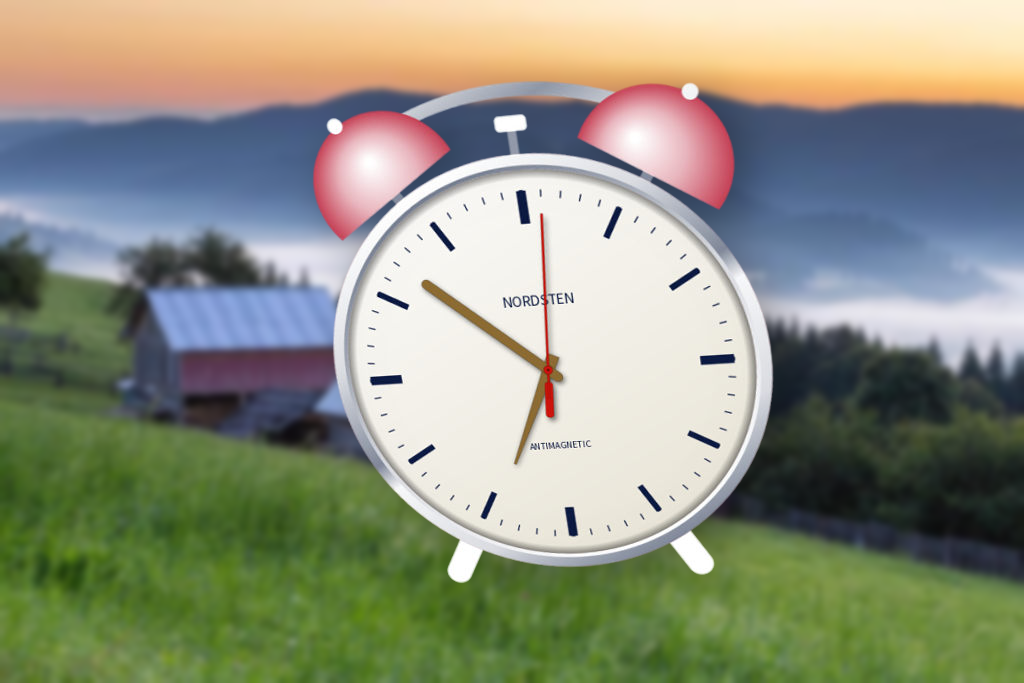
6h52m01s
